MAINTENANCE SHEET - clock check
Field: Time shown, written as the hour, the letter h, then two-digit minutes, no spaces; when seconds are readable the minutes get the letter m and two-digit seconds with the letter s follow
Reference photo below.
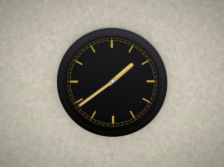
1h39
